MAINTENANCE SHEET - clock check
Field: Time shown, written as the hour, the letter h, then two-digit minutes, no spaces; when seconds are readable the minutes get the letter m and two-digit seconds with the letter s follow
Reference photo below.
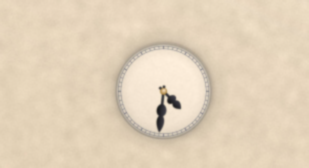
4h31
